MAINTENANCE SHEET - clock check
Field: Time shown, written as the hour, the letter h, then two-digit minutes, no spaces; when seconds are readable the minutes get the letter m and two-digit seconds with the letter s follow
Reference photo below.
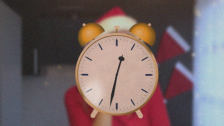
12h32
